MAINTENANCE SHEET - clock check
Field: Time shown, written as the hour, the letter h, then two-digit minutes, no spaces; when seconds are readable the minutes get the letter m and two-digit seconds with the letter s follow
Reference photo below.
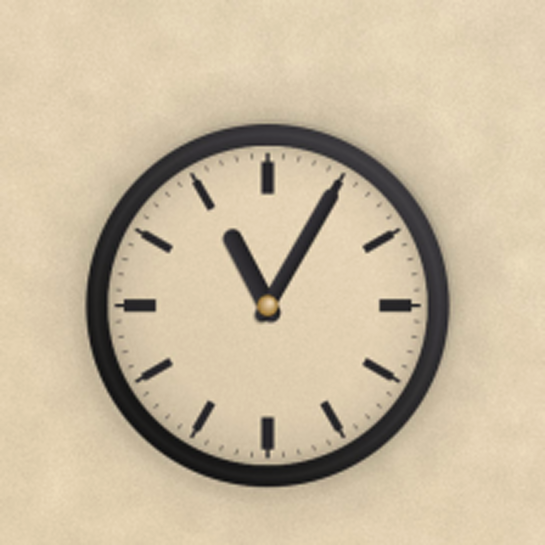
11h05
